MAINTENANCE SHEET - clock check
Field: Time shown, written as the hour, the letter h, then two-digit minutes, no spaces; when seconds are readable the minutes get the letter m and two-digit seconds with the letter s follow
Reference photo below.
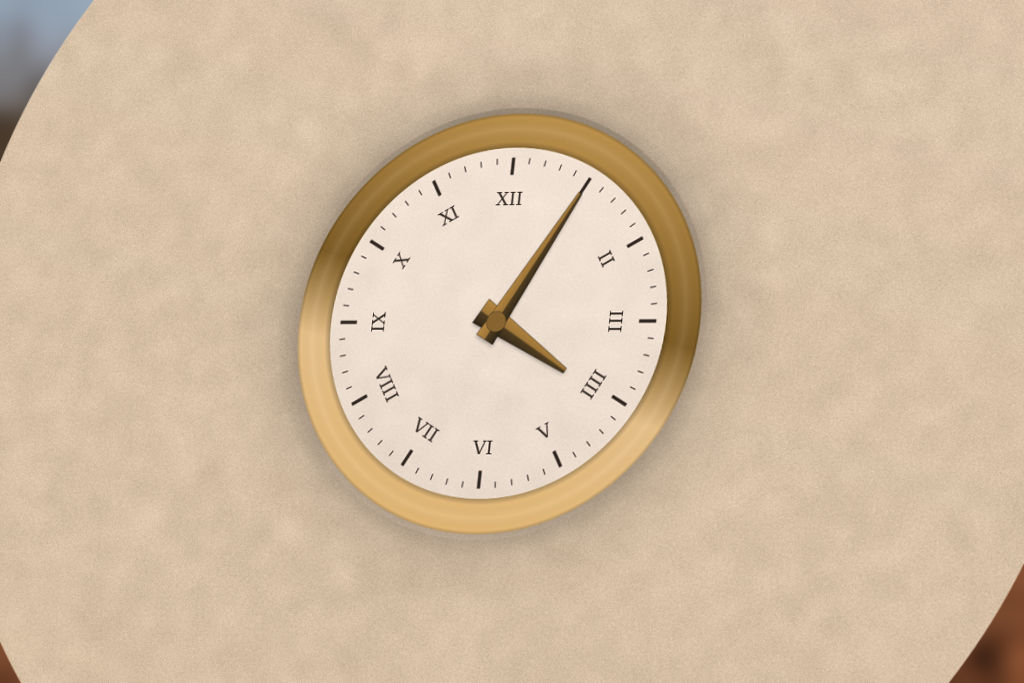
4h05
